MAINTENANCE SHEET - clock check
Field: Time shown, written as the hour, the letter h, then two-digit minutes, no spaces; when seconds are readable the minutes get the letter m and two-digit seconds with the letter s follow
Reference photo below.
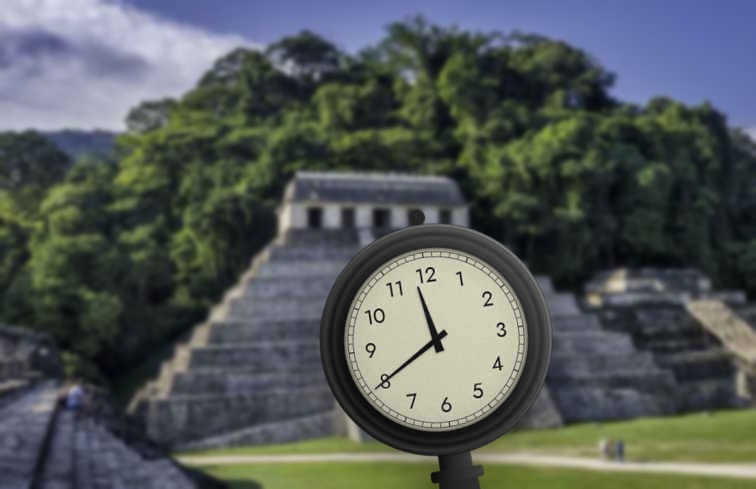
11h40
